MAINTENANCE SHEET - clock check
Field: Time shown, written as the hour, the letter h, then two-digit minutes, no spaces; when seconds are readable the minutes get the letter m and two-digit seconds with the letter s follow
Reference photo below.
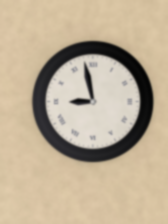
8h58
